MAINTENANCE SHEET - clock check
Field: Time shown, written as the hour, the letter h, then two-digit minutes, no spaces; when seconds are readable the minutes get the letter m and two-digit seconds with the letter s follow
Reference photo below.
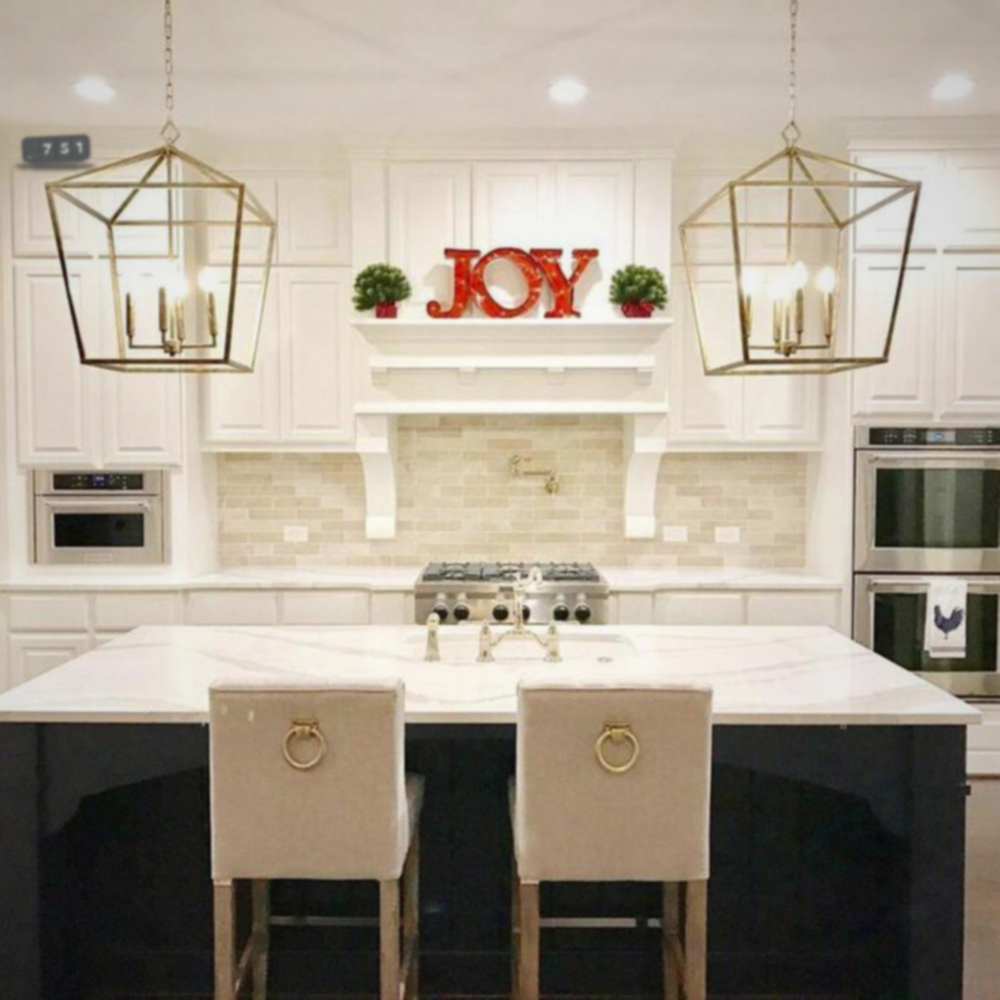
7h51
